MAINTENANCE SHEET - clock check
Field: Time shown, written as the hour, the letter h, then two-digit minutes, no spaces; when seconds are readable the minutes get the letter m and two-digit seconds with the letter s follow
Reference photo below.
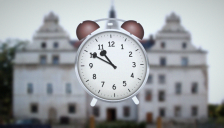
10h50
